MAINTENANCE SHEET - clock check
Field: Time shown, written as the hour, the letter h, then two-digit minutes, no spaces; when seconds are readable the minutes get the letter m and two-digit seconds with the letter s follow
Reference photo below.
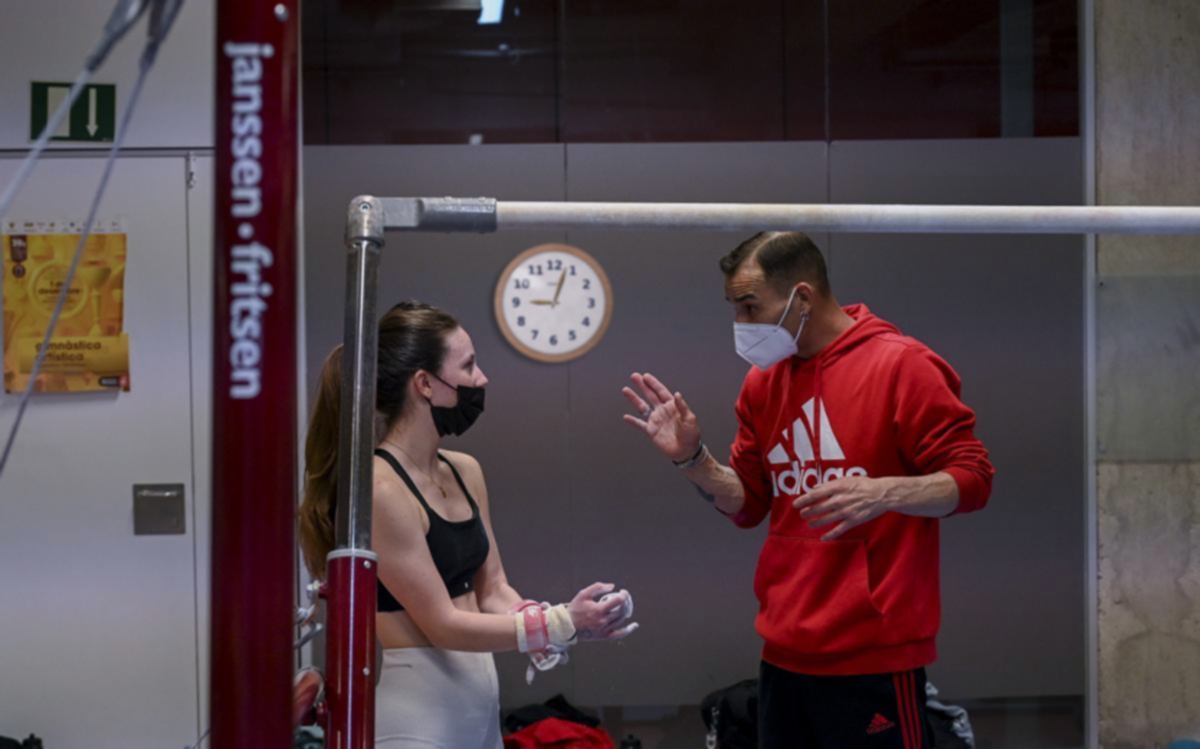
9h03
